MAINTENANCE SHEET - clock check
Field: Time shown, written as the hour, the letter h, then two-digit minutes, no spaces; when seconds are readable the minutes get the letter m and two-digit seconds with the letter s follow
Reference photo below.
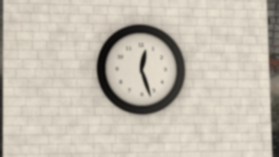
12h27
